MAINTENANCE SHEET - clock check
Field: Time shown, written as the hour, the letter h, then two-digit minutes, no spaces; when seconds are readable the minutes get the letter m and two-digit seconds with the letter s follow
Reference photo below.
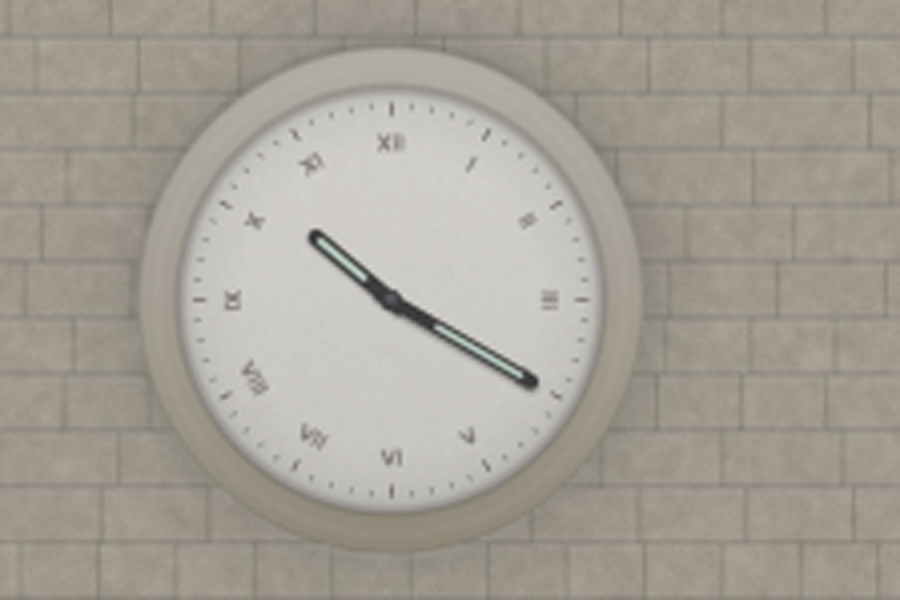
10h20
